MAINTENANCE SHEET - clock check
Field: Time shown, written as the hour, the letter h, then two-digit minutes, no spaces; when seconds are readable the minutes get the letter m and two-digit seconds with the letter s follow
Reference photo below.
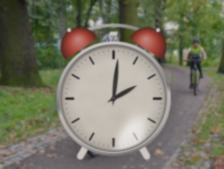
2h01
